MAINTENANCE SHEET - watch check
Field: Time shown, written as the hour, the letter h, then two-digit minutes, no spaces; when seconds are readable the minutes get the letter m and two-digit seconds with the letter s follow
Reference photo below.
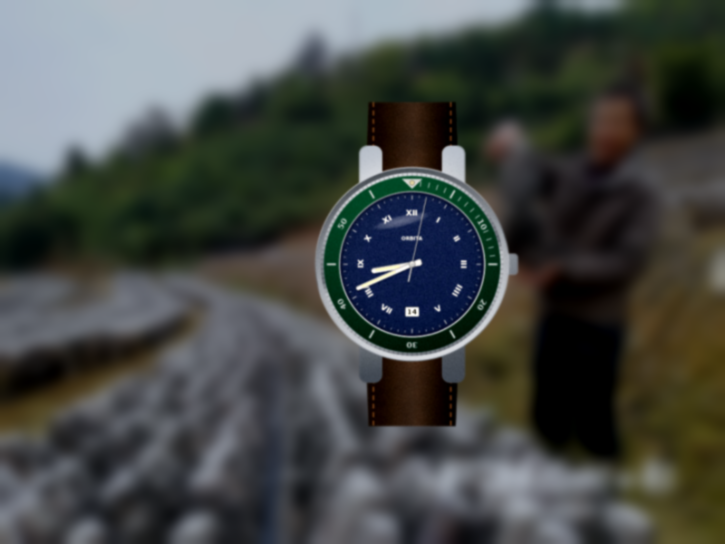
8h41m02s
